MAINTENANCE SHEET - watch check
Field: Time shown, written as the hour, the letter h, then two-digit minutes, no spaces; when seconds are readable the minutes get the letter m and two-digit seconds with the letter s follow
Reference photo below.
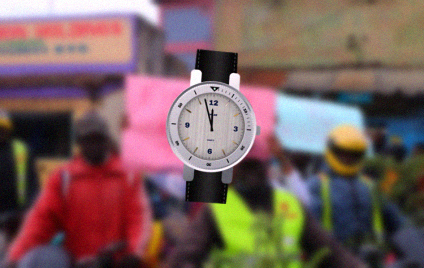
11h57
